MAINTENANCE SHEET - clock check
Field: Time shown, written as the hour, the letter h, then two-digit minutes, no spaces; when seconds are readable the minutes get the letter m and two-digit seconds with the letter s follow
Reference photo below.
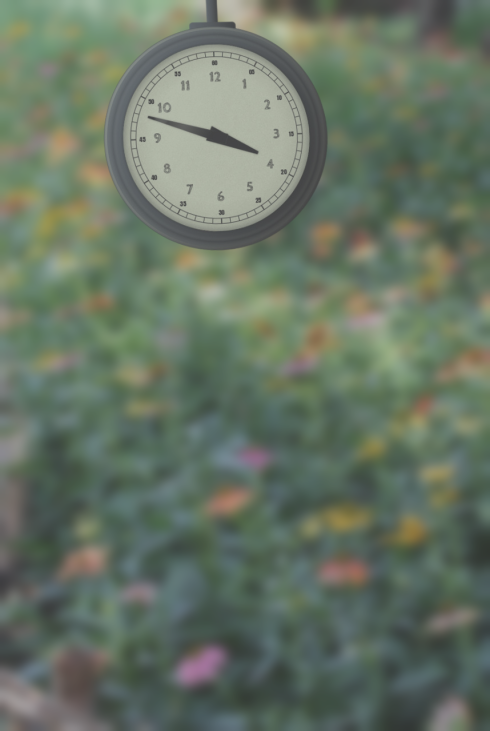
3h48
